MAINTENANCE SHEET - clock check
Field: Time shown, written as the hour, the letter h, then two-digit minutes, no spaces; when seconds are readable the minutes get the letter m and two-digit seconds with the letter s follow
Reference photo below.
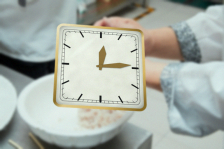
12h14
